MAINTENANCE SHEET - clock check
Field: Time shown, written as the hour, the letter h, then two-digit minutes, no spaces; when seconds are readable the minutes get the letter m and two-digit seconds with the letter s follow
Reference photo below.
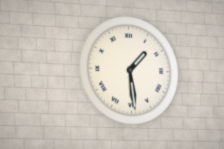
1h29
